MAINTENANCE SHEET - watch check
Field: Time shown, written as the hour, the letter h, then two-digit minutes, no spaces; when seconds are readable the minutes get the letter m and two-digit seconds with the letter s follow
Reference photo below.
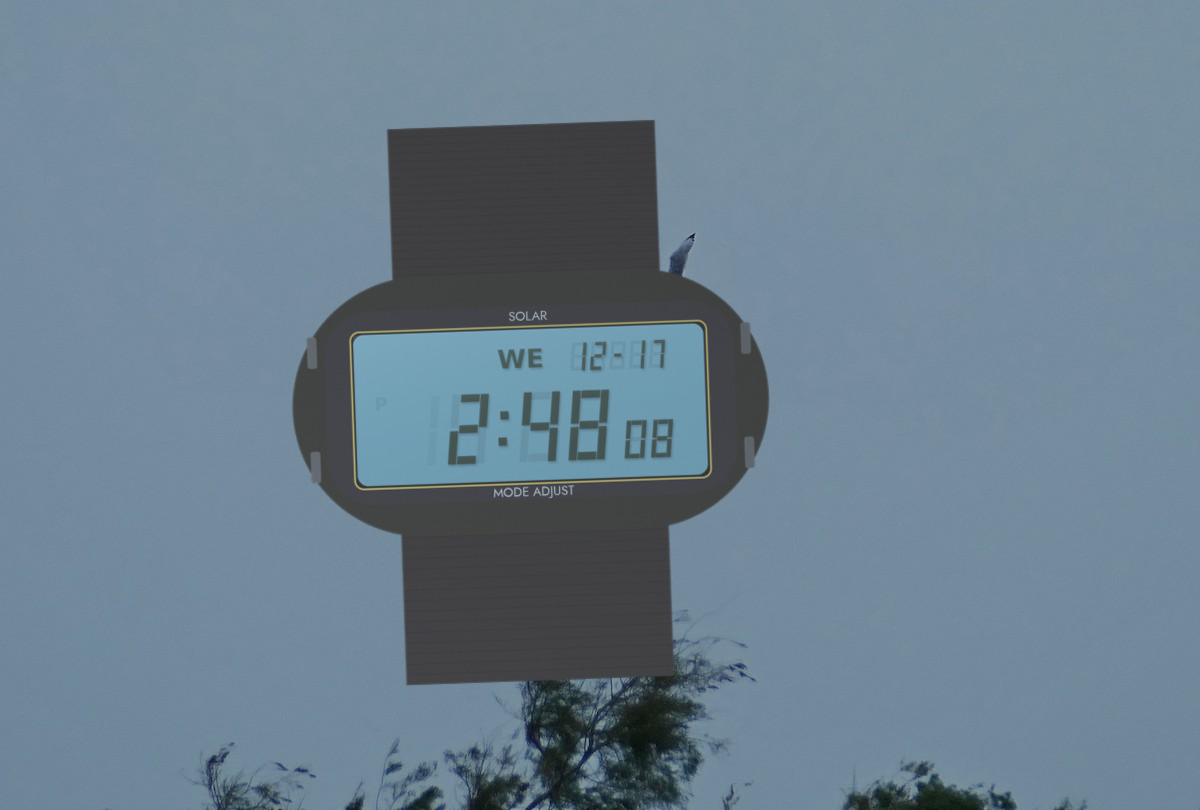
2h48m08s
